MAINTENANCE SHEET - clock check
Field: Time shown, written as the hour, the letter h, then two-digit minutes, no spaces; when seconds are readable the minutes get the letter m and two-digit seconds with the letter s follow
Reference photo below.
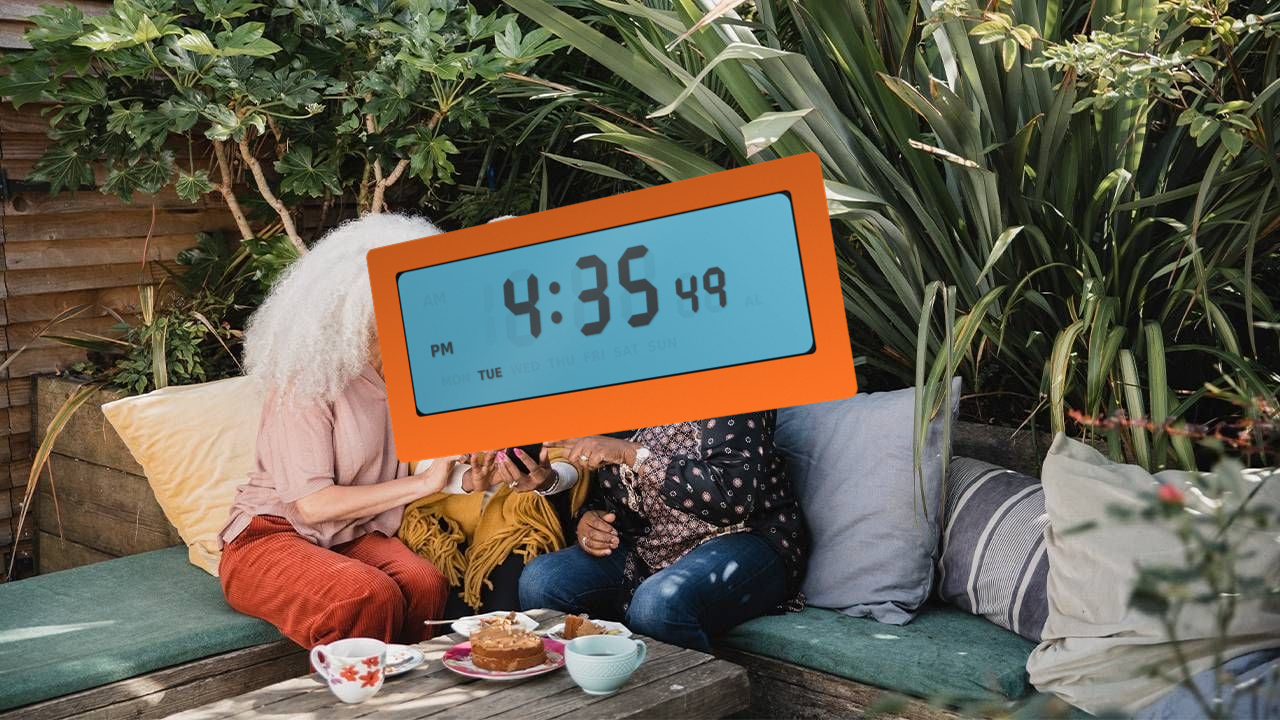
4h35m49s
